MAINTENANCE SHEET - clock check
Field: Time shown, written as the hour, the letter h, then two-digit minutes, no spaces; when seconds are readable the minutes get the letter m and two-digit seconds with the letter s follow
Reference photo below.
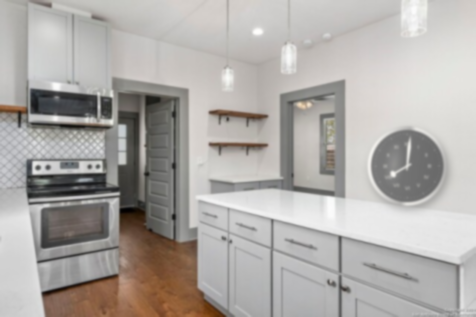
8h01
